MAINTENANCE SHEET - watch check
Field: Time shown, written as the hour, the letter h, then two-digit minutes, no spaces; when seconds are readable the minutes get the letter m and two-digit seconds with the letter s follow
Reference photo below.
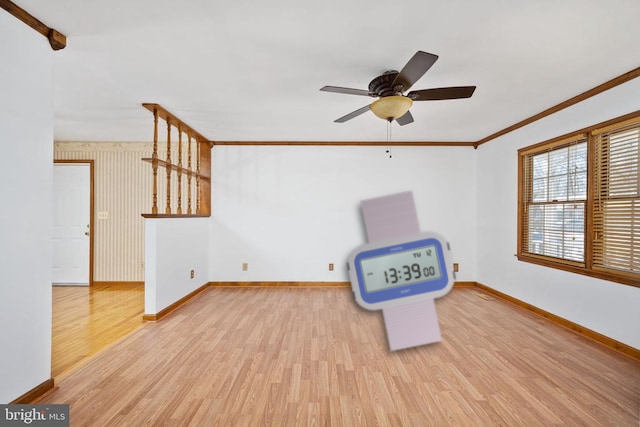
13h39
